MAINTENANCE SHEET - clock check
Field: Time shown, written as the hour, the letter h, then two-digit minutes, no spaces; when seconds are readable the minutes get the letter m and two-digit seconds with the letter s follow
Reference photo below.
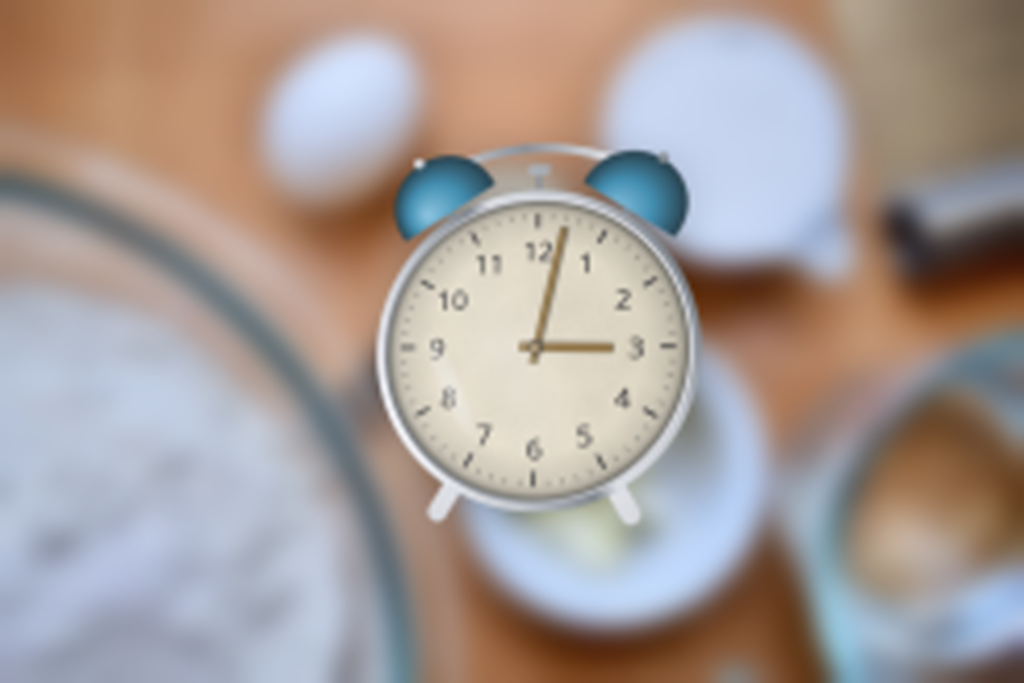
3h02
